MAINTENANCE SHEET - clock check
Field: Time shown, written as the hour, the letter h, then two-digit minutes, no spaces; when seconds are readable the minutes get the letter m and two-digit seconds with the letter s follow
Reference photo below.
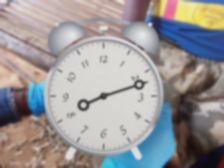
8h12
